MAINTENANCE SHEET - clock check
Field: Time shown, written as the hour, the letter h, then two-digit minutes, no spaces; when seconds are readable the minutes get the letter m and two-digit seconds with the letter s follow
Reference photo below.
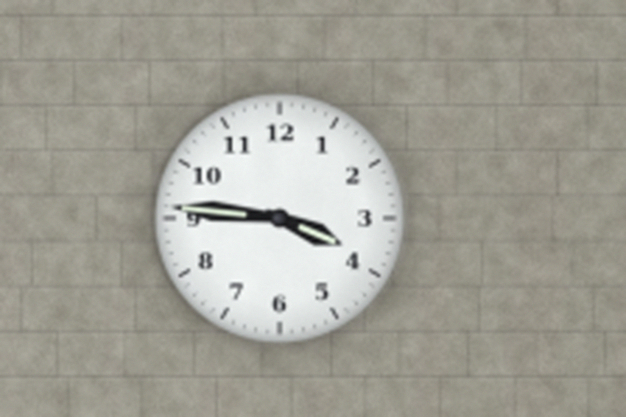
3h46
